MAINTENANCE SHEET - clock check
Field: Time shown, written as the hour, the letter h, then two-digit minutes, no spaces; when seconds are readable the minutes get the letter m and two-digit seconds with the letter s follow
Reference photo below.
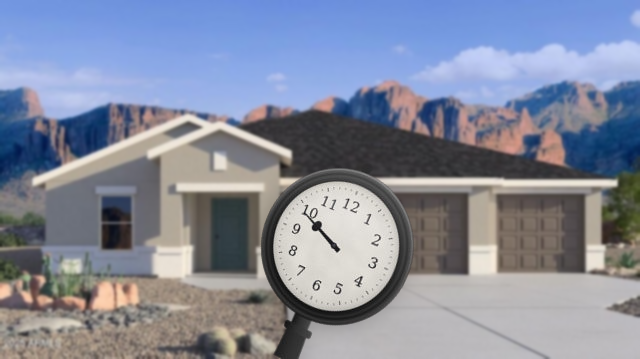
9h49
